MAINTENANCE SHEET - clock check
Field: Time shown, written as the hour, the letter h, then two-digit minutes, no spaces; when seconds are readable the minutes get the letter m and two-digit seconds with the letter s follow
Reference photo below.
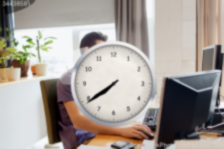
7h39
